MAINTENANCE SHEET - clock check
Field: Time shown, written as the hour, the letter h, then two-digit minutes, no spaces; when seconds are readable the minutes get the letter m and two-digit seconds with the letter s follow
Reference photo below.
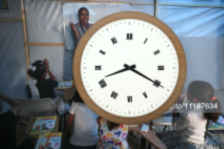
8h20
